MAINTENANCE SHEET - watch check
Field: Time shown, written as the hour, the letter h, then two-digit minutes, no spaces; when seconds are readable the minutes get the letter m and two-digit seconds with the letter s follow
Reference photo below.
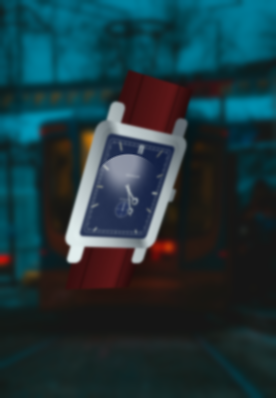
4h26
